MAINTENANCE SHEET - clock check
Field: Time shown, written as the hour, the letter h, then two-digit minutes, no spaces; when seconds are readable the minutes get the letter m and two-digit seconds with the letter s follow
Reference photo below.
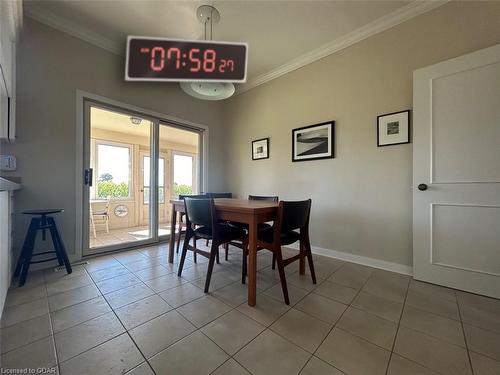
7h58m27s
